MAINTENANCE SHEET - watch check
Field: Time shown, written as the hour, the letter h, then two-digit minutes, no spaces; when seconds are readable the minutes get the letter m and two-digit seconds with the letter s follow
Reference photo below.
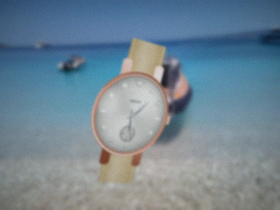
1h28
